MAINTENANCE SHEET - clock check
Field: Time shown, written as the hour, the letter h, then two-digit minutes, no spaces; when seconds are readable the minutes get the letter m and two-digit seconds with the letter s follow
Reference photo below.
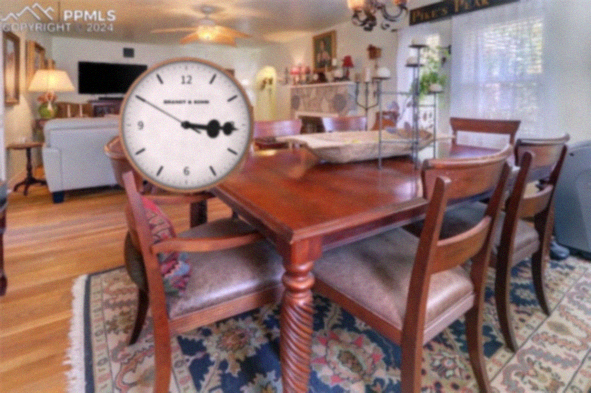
3h15m50s
